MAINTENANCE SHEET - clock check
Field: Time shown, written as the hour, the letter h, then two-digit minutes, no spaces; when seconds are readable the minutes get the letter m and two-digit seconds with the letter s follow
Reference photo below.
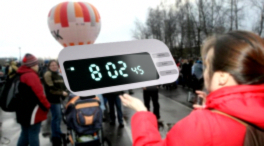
8h02m45s
